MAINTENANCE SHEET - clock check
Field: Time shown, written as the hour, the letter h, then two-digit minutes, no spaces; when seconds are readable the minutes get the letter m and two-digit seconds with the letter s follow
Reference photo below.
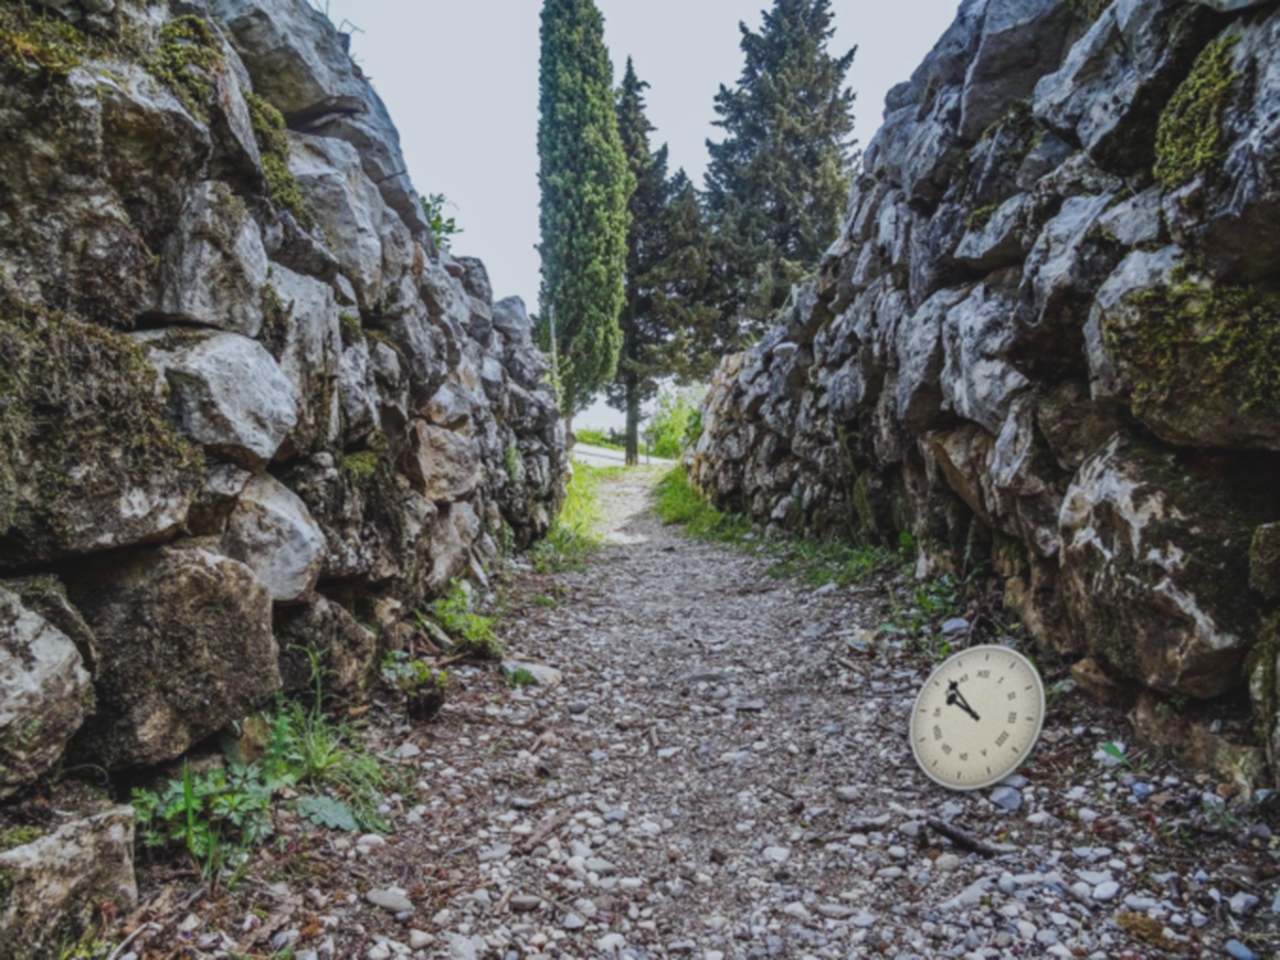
9h52
